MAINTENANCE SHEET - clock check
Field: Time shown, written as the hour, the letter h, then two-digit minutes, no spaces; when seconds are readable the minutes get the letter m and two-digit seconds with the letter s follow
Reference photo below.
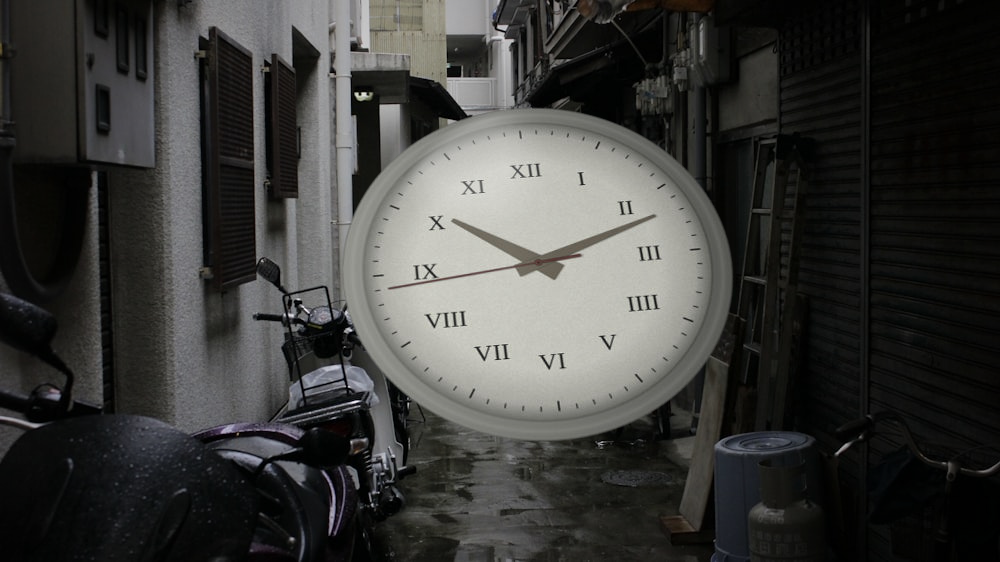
10h11m44s
